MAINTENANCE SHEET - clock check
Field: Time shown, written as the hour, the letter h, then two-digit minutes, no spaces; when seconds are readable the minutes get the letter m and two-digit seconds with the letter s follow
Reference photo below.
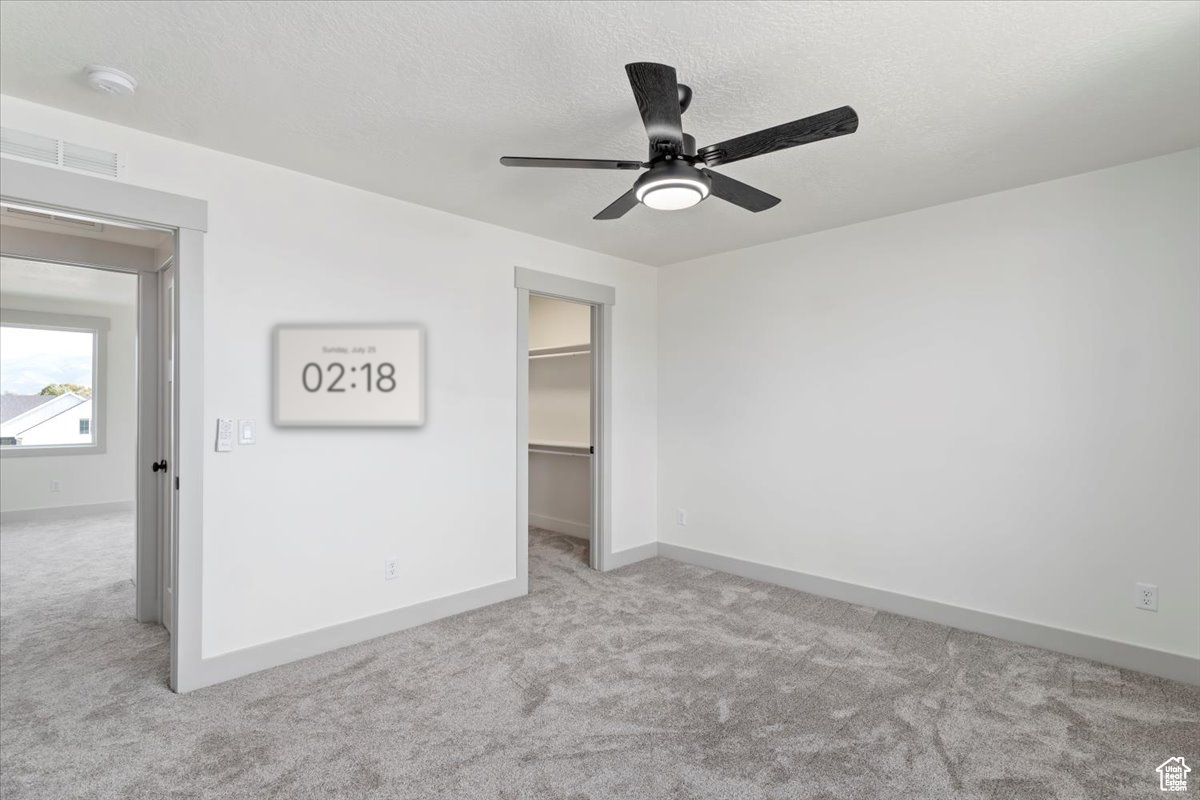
2h18
